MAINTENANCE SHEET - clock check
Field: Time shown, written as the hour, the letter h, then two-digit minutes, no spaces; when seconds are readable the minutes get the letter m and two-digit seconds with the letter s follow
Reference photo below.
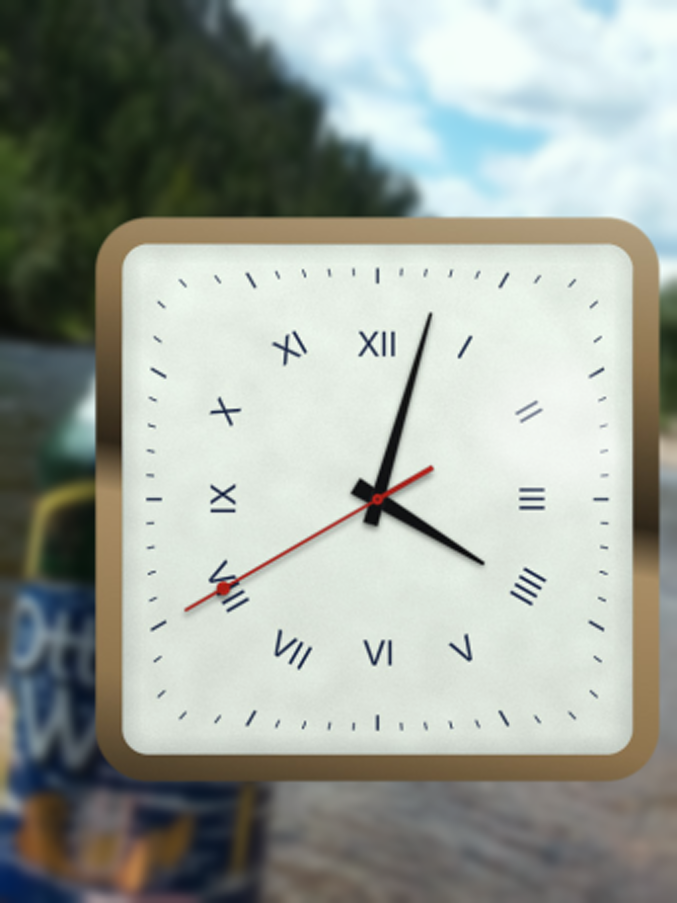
4h02m40s
